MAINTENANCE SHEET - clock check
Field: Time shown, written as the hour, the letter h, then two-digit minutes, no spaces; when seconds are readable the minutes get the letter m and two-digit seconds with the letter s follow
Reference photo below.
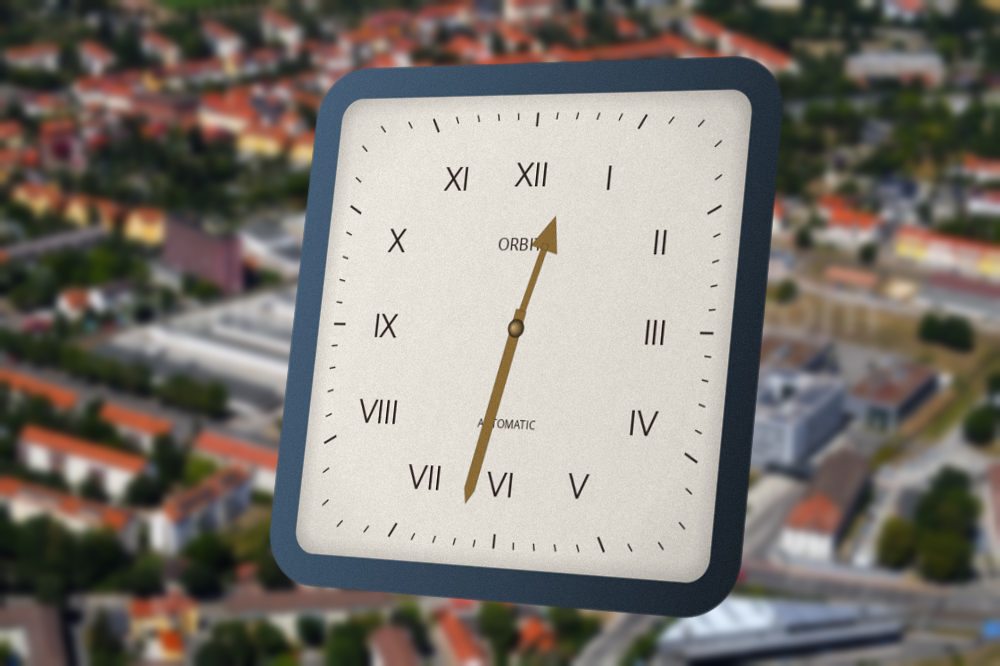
12h32
